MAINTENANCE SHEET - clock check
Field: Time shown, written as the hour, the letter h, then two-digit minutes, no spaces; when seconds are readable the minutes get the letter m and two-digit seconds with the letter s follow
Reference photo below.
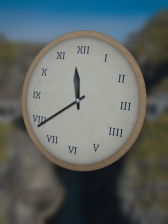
11h39
